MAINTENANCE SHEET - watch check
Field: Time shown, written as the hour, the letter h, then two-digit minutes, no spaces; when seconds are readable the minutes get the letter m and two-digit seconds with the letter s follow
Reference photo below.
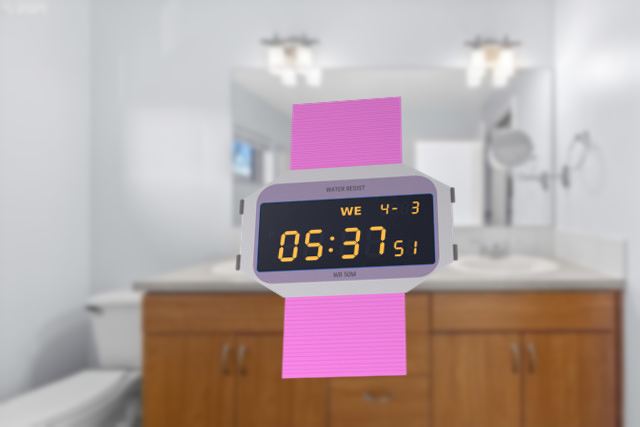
5h37m51s
